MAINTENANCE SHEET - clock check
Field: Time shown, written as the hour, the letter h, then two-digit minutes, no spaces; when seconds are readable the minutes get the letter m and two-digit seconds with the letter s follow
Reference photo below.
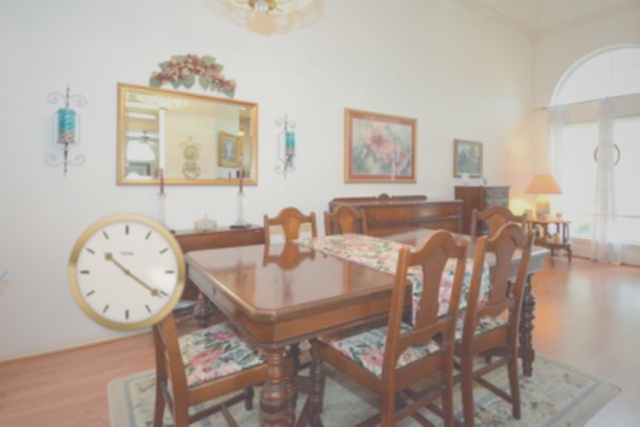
10h21
